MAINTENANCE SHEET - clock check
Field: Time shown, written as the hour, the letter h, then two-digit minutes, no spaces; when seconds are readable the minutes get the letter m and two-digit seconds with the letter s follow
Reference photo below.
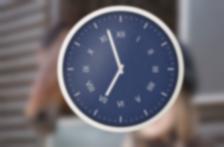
6h57
